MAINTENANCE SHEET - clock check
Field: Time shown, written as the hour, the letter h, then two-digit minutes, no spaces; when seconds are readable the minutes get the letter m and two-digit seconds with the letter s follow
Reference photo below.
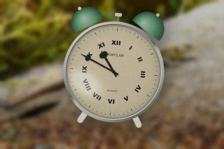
10h49
